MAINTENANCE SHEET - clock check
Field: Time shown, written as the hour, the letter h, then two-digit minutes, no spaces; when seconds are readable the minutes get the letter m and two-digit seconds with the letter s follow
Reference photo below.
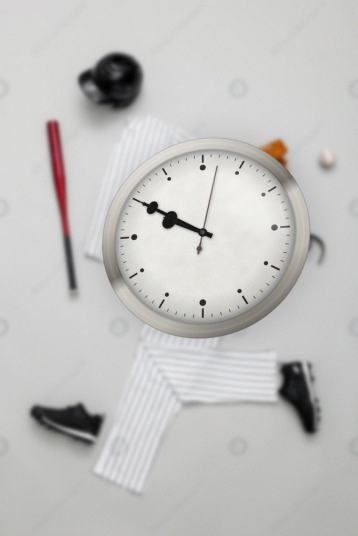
9h50m02s
